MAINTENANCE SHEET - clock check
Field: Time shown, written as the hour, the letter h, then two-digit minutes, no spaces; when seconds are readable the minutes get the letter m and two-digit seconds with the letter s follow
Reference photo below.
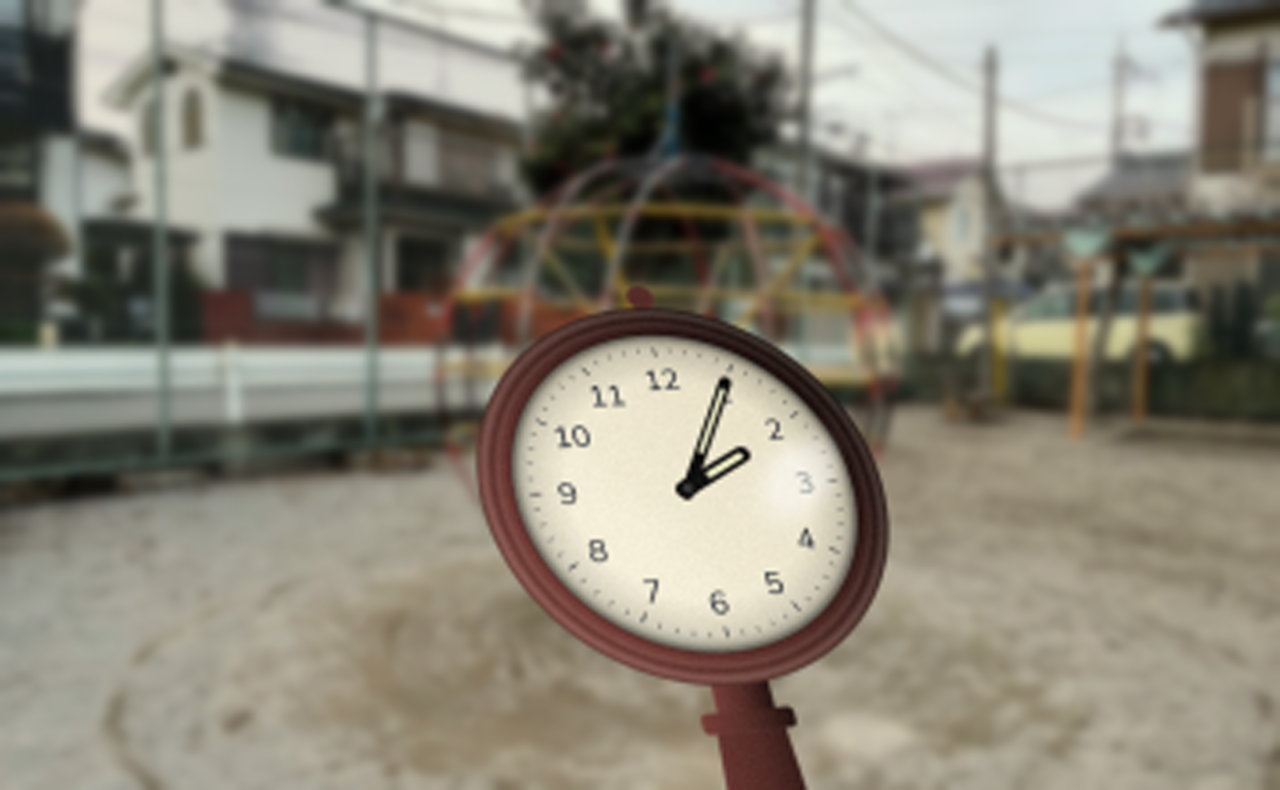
2h05
